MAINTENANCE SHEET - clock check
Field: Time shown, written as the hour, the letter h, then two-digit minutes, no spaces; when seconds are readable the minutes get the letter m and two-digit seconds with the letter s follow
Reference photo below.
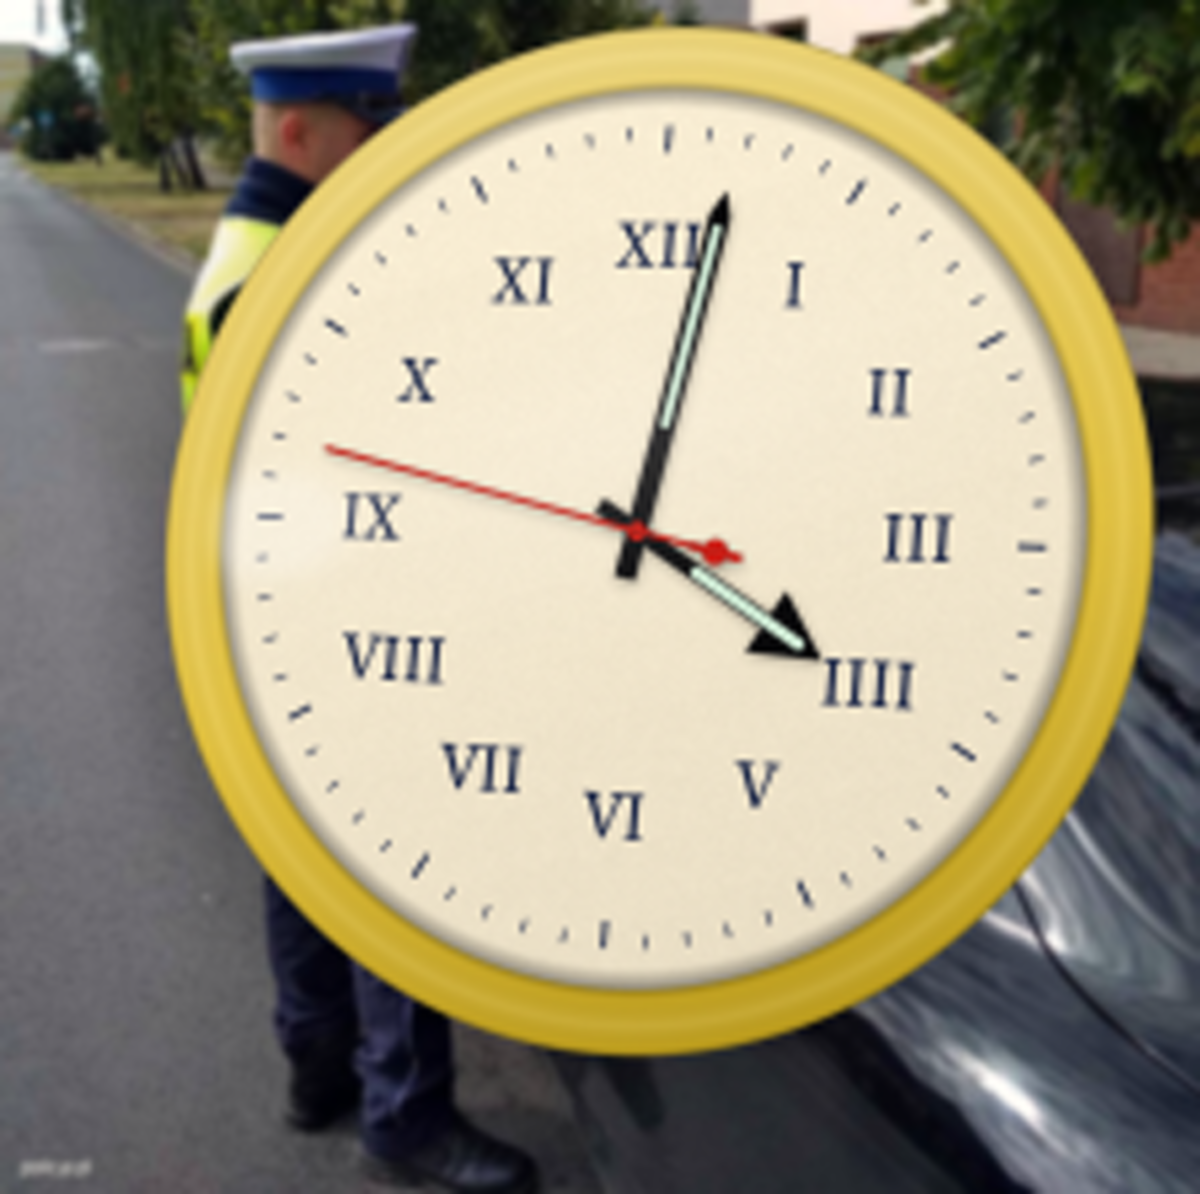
4h01m47s
